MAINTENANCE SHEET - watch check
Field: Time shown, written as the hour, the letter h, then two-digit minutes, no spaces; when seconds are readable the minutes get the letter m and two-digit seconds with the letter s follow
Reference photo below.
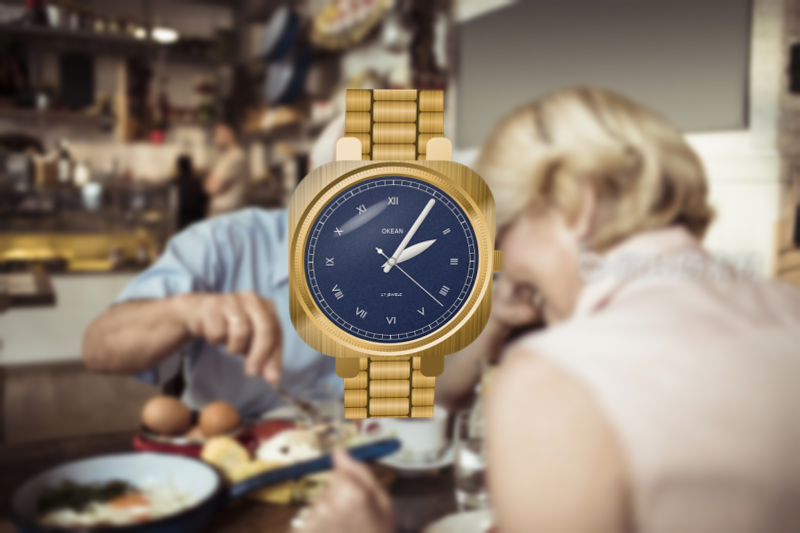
2h05m22s
